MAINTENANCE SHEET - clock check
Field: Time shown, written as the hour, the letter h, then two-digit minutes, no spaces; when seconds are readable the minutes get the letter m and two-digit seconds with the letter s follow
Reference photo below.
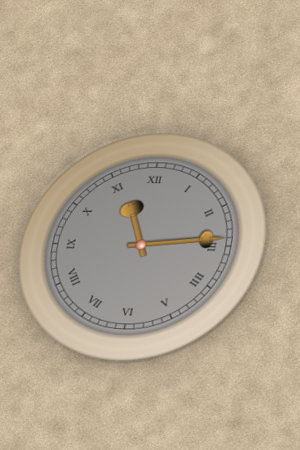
11h14
